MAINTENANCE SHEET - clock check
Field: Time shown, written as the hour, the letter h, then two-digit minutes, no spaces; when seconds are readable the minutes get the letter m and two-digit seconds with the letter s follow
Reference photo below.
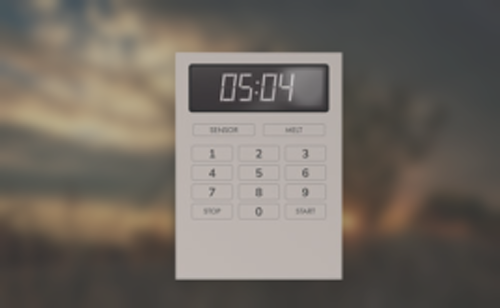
5h04
